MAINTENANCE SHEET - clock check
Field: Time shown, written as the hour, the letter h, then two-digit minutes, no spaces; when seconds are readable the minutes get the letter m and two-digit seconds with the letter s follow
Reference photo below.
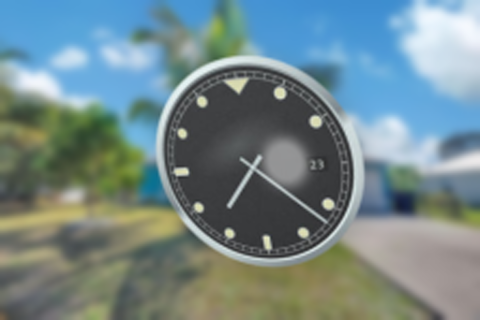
7h22
